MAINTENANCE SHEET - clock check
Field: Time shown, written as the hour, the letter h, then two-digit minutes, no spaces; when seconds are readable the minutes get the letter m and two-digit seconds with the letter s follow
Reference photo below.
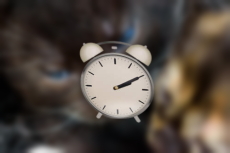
2h10
